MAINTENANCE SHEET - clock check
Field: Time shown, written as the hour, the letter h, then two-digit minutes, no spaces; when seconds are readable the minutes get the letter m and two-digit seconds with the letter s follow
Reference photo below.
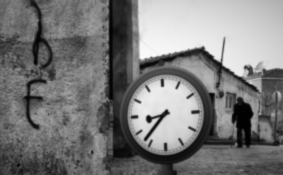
8h37
